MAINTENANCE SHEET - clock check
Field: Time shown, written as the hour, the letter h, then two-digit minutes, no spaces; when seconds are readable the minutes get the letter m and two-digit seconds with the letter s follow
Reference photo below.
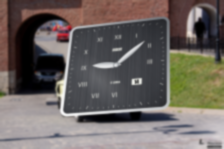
9h08
